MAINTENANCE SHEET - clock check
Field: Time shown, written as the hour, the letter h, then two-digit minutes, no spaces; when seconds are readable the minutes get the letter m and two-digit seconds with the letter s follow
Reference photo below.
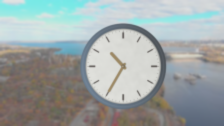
10h35
